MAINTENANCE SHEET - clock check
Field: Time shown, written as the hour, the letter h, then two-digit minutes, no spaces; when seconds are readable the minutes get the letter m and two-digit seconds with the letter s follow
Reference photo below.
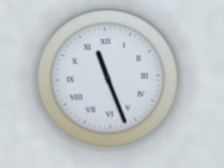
11h27
